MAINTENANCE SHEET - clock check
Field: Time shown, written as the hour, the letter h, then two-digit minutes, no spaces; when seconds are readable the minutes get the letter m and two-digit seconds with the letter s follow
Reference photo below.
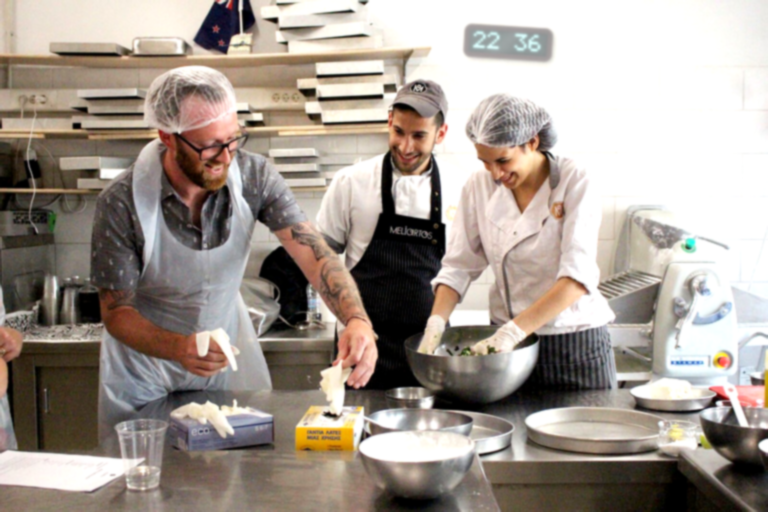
22h36
